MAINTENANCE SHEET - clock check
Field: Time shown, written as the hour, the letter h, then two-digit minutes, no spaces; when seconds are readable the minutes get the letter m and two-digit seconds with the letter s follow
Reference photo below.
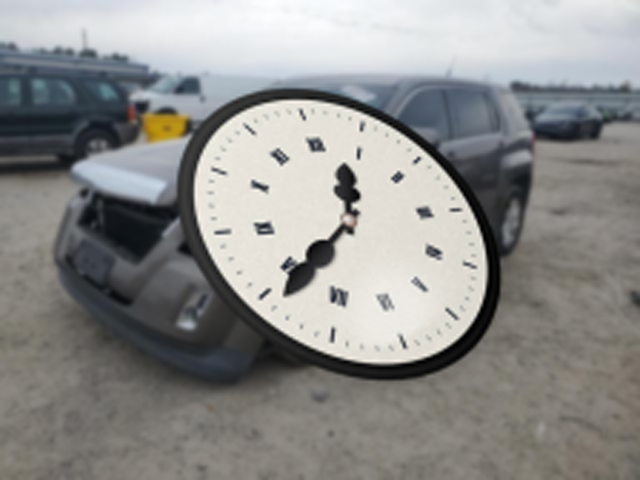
12h39
